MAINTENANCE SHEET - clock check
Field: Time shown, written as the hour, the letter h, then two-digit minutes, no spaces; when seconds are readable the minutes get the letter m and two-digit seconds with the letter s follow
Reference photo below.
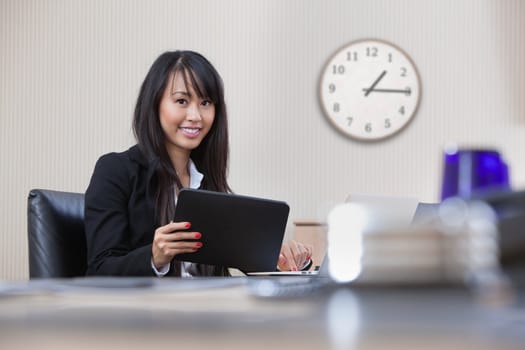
1h15
